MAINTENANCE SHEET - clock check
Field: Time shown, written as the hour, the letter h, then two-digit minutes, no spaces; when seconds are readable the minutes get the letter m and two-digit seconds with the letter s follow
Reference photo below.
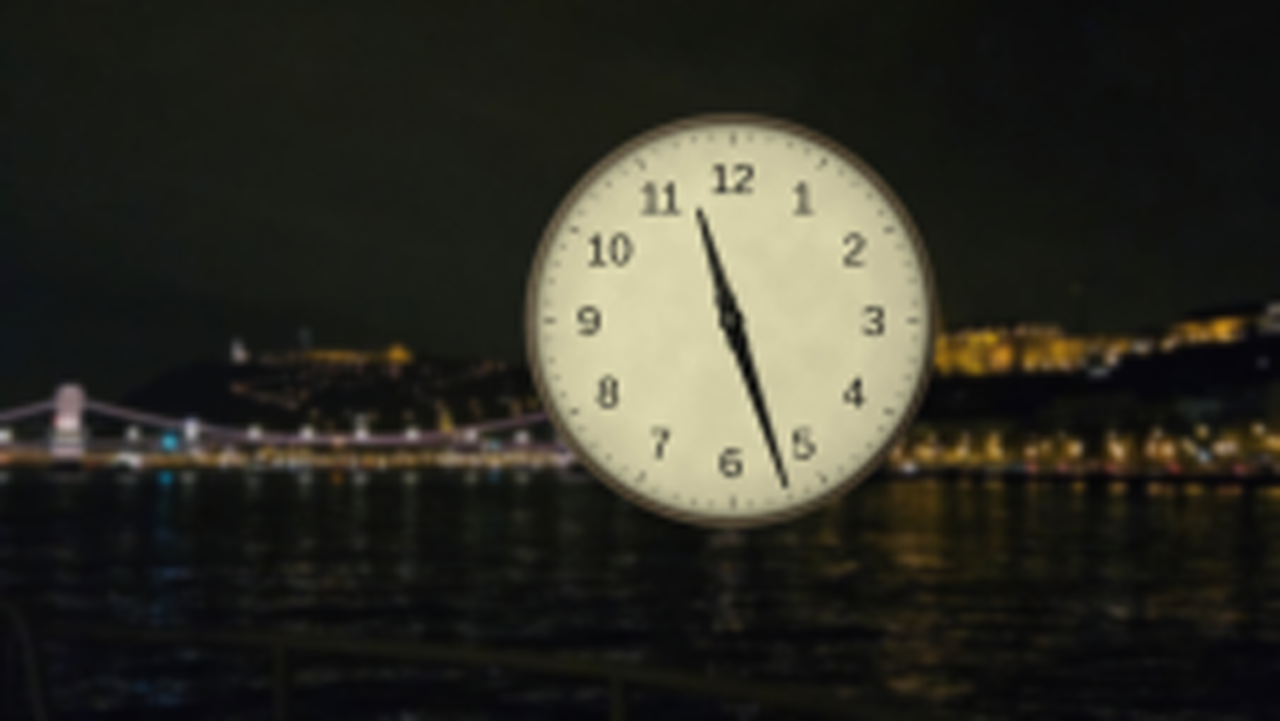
11h27
